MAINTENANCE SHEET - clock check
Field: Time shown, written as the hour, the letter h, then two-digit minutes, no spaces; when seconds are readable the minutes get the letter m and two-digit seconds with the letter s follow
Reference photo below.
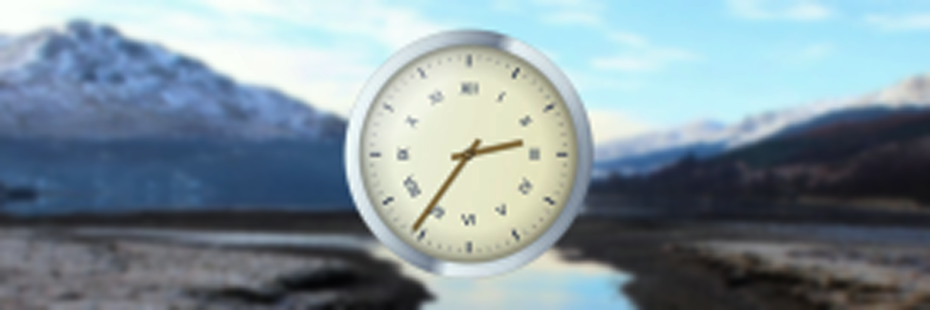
2h36
